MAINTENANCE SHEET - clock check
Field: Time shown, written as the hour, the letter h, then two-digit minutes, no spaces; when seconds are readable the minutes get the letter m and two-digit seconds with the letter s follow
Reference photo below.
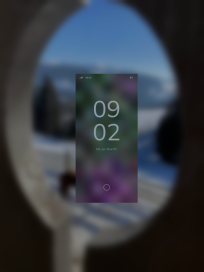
9h02
